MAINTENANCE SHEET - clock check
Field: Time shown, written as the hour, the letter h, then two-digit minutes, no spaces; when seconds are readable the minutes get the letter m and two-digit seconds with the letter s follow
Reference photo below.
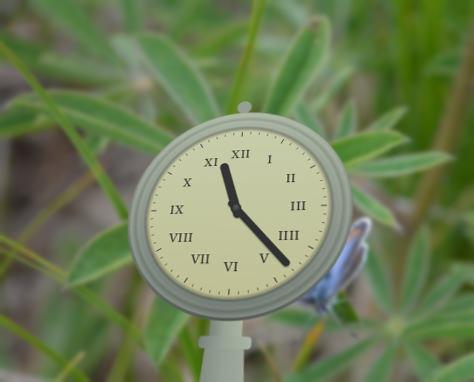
11h23
